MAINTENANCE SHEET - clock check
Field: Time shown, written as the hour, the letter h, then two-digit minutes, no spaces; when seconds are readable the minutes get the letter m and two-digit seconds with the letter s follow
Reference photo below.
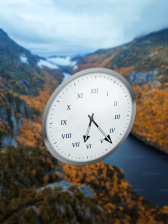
6h23
